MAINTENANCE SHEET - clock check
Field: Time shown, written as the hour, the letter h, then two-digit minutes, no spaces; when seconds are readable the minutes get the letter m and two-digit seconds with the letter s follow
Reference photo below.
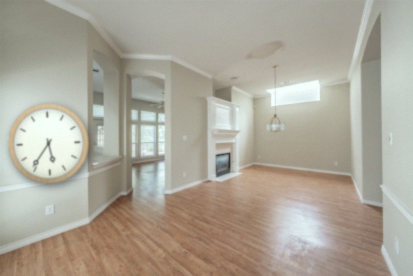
5h36
